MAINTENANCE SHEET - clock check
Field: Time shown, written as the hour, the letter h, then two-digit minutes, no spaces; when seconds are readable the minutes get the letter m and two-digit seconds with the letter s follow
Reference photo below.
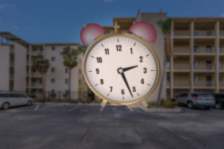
2h27
